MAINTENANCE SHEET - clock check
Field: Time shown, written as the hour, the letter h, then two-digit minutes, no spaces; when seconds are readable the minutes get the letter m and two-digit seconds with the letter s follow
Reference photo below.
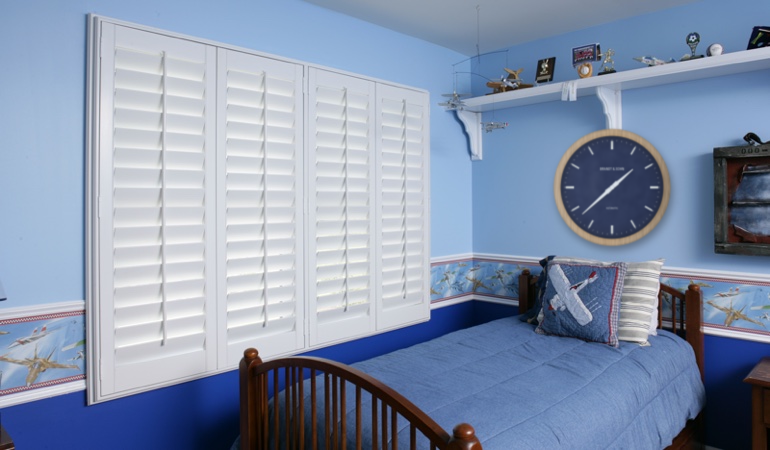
1h38
